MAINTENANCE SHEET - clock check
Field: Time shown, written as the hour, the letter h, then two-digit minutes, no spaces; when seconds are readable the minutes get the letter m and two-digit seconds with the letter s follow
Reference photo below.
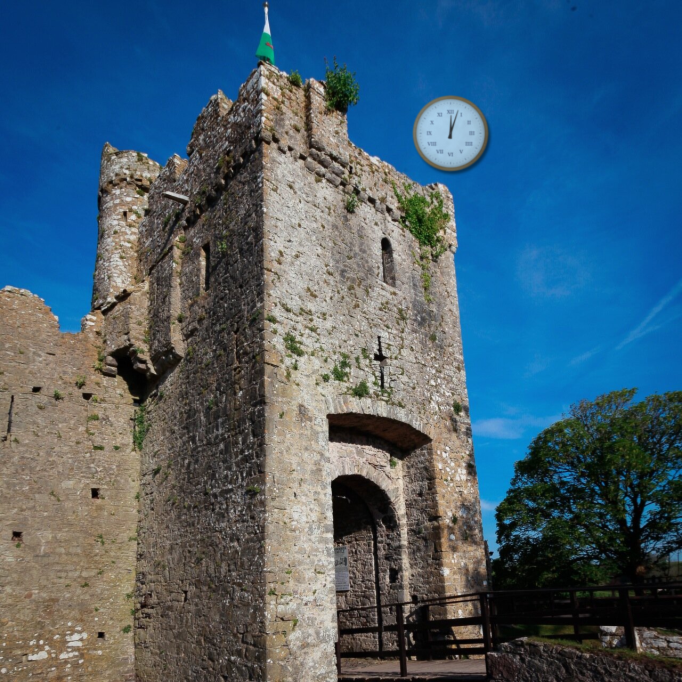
12h03
